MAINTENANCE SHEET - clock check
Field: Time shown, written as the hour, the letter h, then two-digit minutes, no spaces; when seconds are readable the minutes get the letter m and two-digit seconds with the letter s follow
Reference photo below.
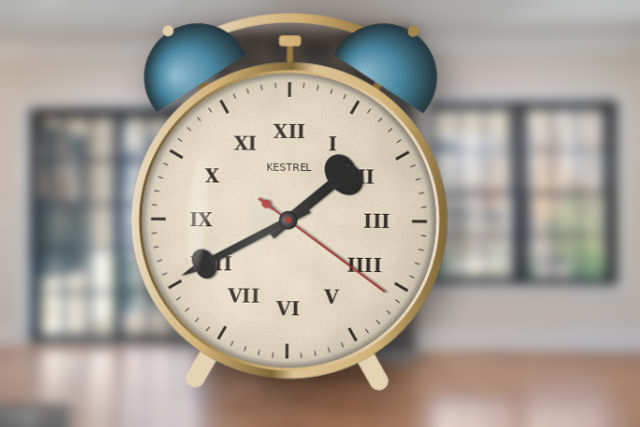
1h40m21s
